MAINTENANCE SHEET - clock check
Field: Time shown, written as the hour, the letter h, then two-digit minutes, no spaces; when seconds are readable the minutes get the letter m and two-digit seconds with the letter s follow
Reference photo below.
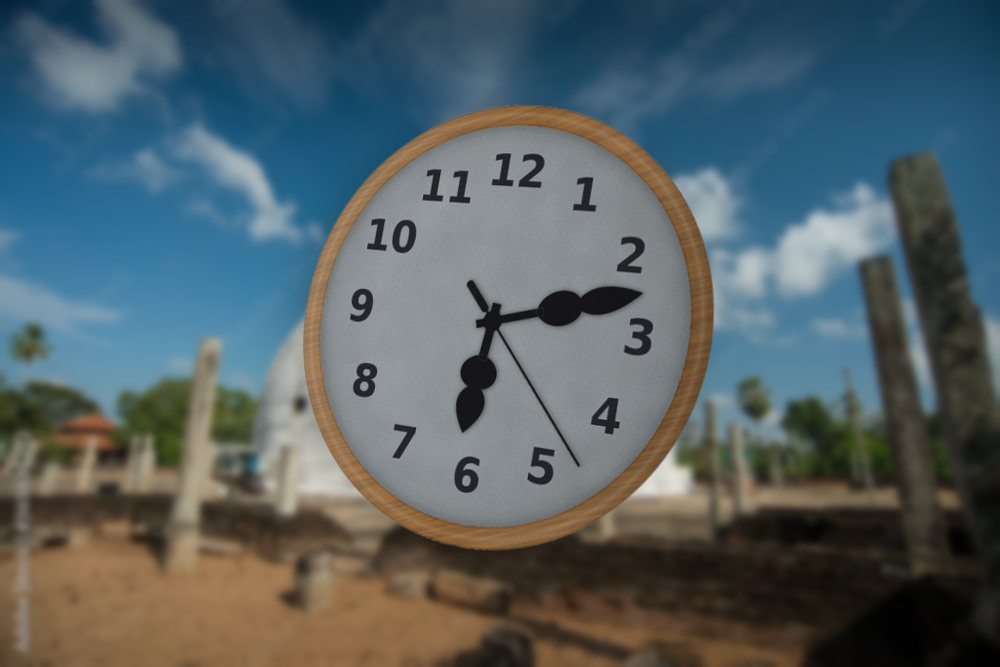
6h12m23s
